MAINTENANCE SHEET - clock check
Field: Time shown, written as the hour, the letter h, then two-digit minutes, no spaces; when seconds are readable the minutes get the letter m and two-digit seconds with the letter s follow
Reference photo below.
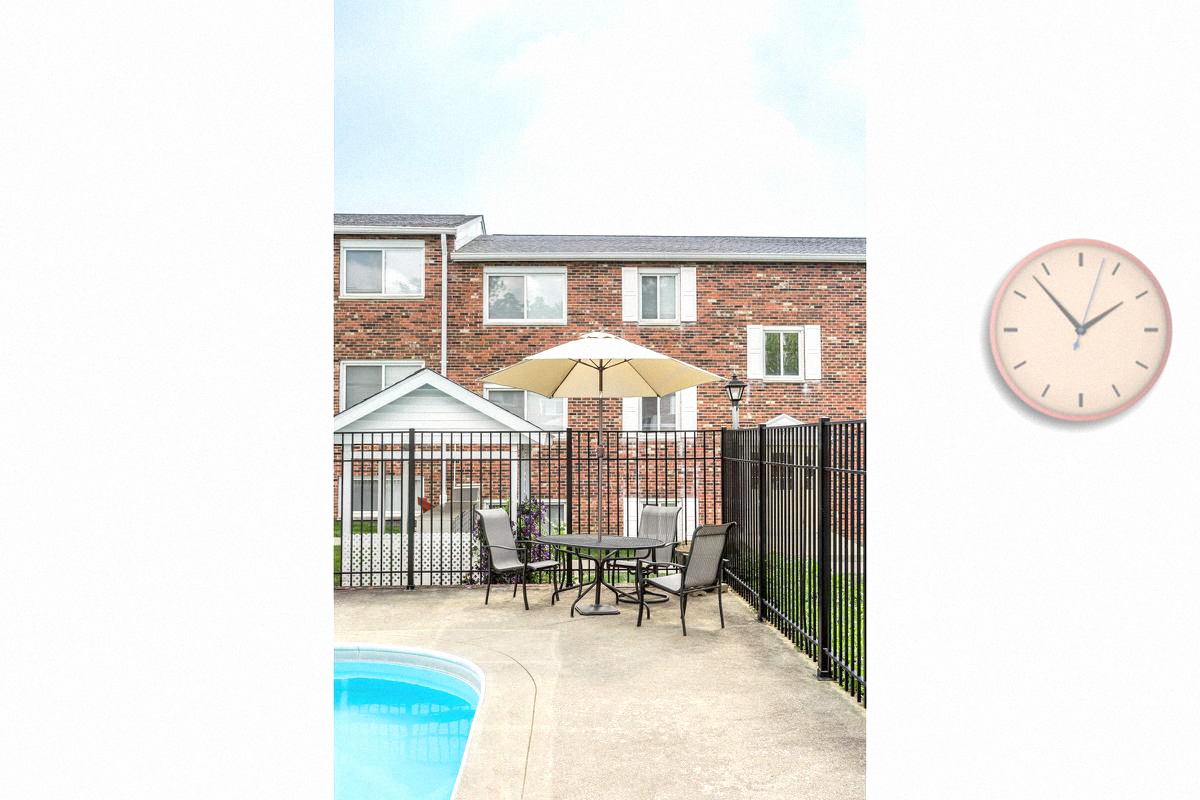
1h53m03s
